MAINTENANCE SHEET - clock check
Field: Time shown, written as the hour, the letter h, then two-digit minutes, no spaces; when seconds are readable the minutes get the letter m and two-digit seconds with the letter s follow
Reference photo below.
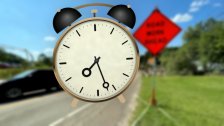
7h27
